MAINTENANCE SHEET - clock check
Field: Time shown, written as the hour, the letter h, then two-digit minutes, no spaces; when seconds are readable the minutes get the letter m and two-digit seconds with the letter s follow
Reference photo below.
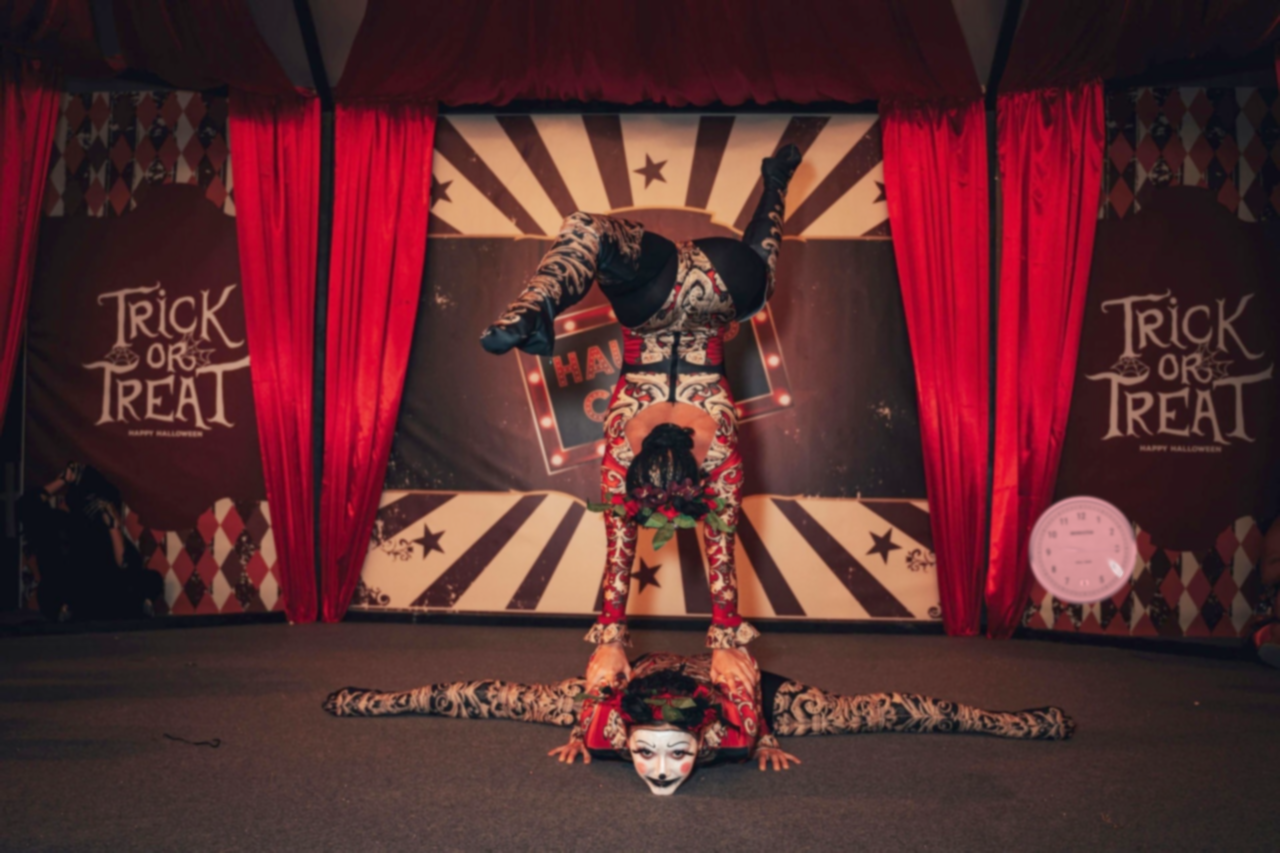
9h15
